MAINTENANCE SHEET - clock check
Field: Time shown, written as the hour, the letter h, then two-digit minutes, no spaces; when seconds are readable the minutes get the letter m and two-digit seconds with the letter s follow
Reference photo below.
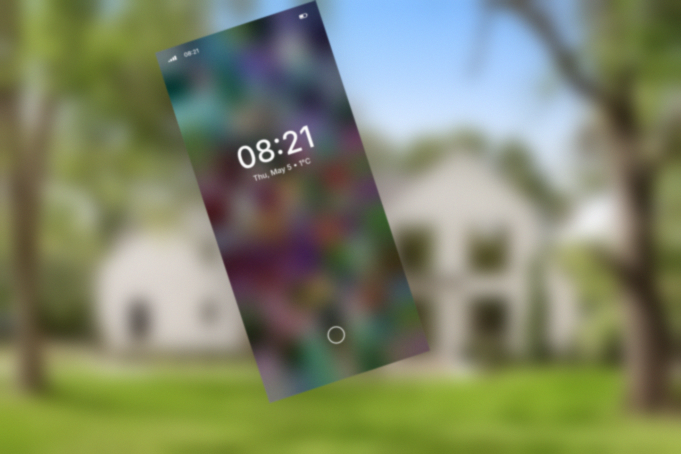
8h21
